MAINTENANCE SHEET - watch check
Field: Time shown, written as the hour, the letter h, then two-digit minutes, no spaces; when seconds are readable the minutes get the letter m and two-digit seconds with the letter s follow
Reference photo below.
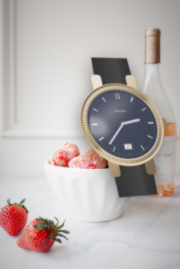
2h37
